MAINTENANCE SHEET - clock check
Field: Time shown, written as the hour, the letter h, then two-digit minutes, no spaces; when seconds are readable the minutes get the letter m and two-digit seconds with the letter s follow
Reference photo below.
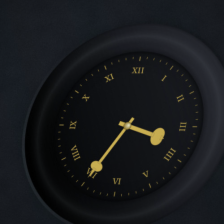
3h35
